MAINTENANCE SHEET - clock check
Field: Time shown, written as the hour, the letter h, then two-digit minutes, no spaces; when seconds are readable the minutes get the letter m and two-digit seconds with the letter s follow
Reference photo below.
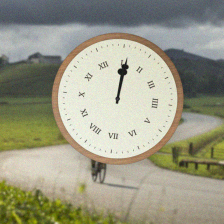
1h06
